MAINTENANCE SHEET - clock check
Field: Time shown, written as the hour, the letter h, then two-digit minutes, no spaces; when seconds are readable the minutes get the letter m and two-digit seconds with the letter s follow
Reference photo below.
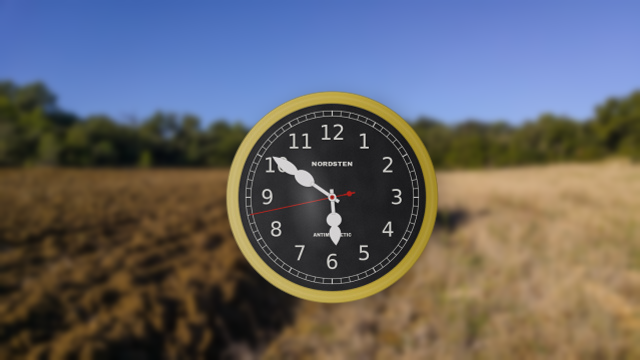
5h50m43s
